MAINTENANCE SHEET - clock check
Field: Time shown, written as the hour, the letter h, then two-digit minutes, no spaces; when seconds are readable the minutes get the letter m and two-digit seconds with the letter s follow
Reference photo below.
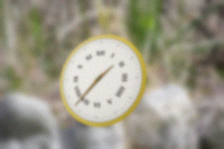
1h37
